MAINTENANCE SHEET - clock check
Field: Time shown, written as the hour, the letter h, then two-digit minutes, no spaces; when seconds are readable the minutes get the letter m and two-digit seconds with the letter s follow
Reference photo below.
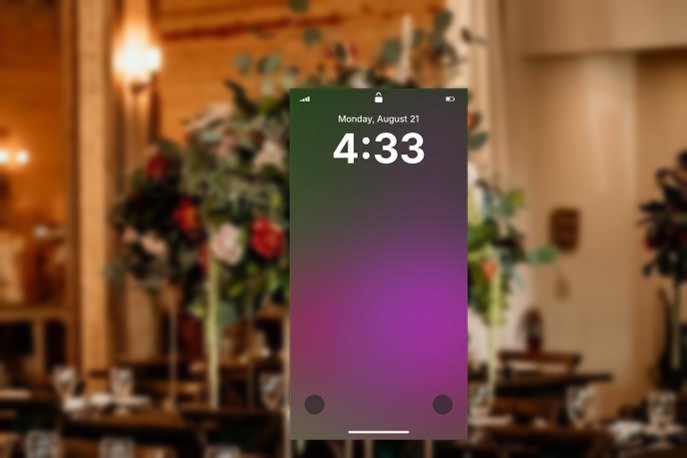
4h33
